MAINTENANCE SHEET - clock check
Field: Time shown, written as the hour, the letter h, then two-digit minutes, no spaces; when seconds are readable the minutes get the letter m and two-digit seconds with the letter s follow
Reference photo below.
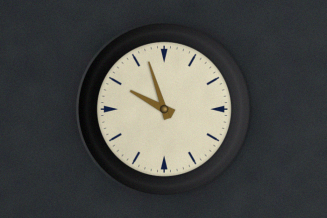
9h57
